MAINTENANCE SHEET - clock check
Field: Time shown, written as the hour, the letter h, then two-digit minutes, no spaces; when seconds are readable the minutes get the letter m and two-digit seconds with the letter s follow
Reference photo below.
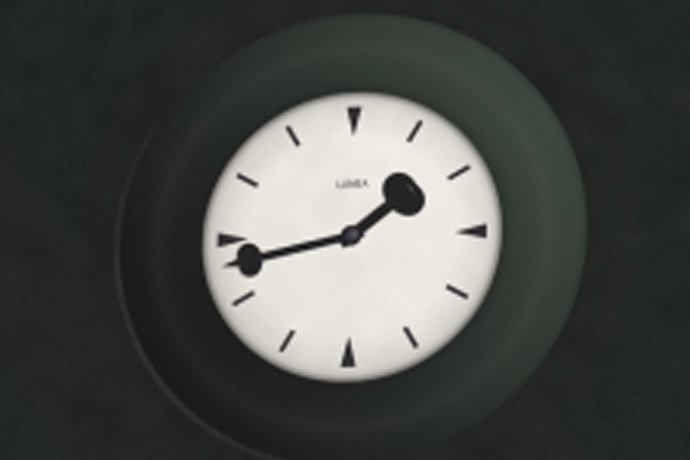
1h43
